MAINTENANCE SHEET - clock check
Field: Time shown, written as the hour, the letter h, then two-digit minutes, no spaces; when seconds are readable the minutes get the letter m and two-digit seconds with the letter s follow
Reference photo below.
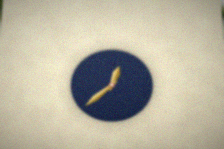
12h38
